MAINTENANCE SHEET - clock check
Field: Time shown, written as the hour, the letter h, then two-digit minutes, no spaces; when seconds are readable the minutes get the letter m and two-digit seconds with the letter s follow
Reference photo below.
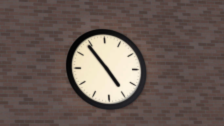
4h54
